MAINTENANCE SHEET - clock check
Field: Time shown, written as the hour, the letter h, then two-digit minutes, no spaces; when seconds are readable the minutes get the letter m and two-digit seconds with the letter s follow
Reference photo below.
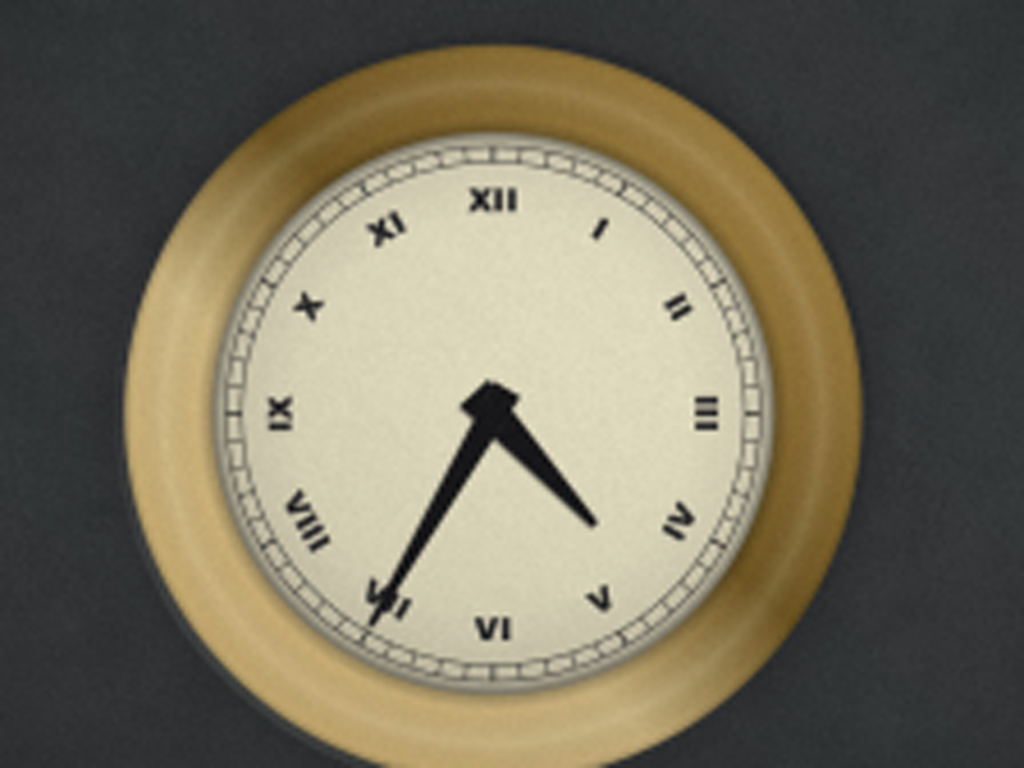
4h35
